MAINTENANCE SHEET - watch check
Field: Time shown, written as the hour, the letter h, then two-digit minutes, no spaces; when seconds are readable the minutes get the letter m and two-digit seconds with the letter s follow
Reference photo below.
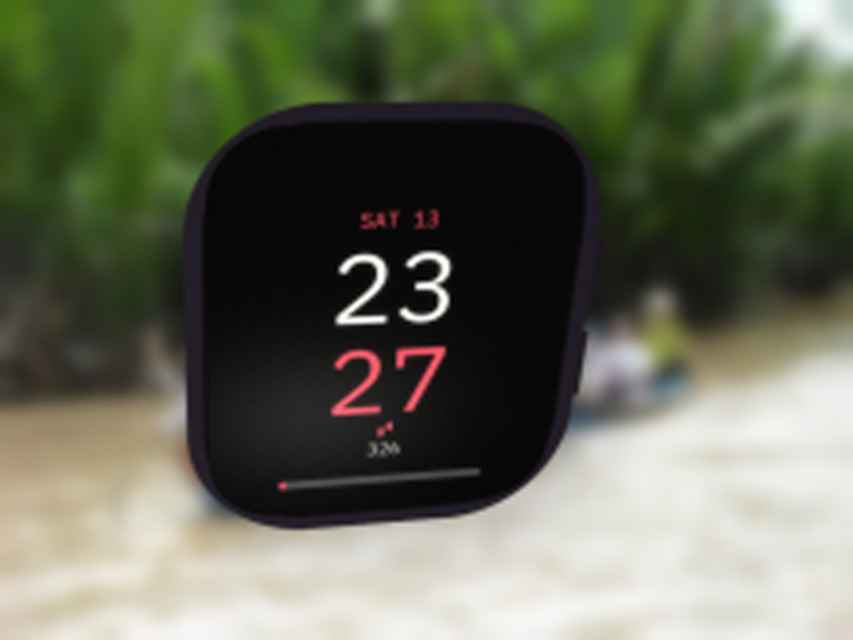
23h27
